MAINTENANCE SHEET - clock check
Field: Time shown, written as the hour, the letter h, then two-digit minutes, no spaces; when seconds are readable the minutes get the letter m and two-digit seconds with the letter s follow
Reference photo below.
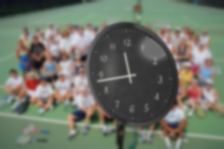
11h43
